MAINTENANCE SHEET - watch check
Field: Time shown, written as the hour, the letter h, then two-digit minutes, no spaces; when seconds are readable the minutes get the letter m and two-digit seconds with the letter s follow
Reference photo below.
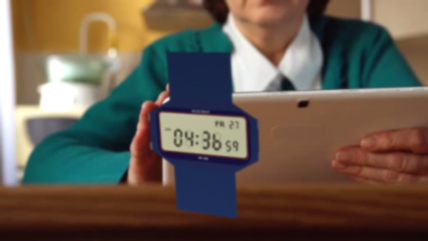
4h36m59s
